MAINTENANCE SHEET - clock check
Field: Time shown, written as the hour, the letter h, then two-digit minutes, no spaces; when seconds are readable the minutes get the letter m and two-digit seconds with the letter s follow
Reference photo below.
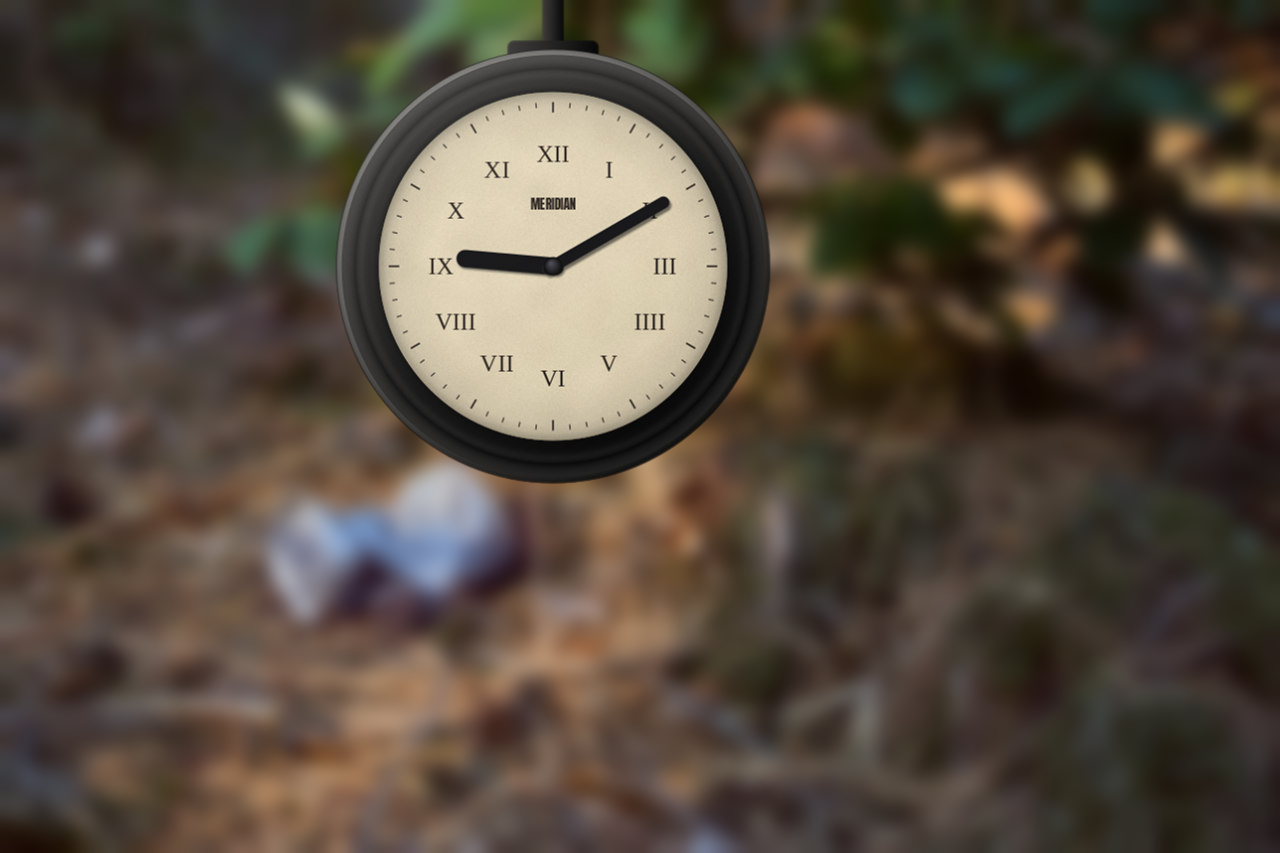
9h10
